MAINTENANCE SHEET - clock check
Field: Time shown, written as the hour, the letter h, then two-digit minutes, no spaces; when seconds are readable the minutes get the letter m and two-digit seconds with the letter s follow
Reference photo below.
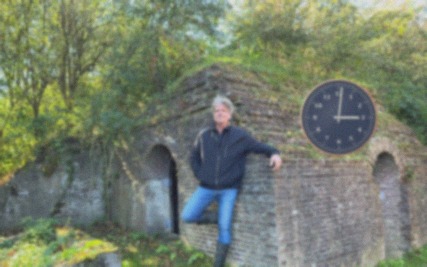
3h01
